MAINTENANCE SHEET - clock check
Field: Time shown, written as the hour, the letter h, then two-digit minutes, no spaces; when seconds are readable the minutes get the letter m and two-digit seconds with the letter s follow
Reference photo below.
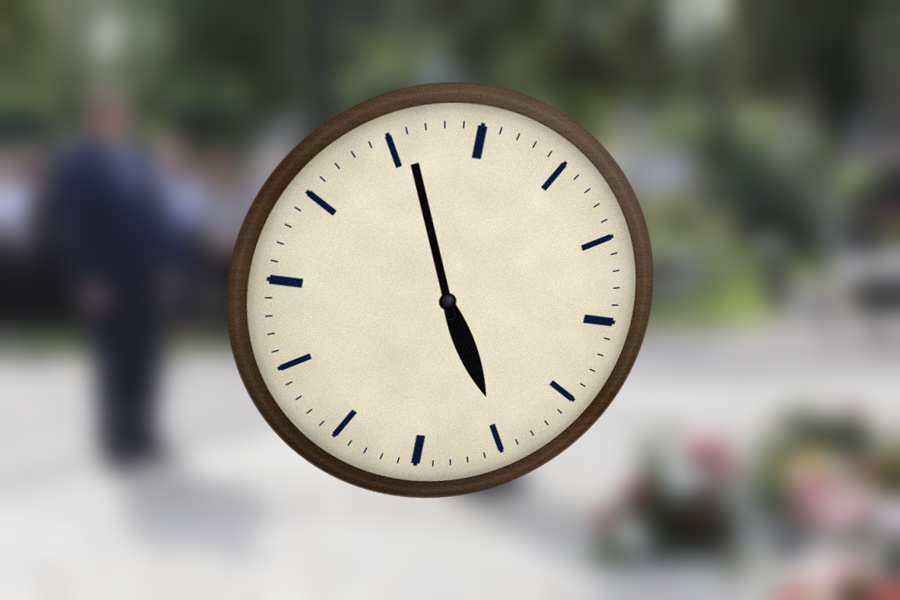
4h56
